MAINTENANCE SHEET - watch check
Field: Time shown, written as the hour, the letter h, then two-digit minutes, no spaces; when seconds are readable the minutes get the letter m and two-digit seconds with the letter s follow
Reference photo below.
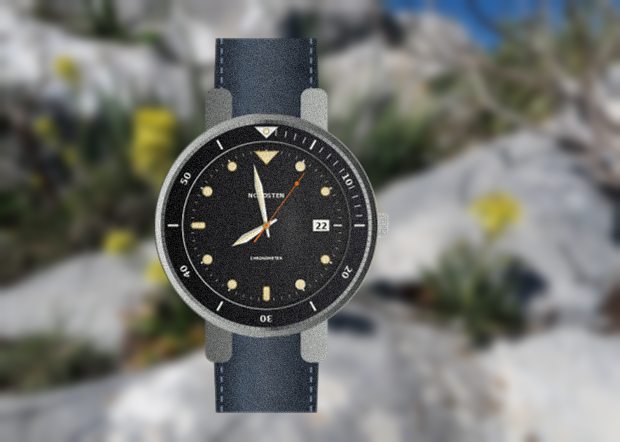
7h58m06s
